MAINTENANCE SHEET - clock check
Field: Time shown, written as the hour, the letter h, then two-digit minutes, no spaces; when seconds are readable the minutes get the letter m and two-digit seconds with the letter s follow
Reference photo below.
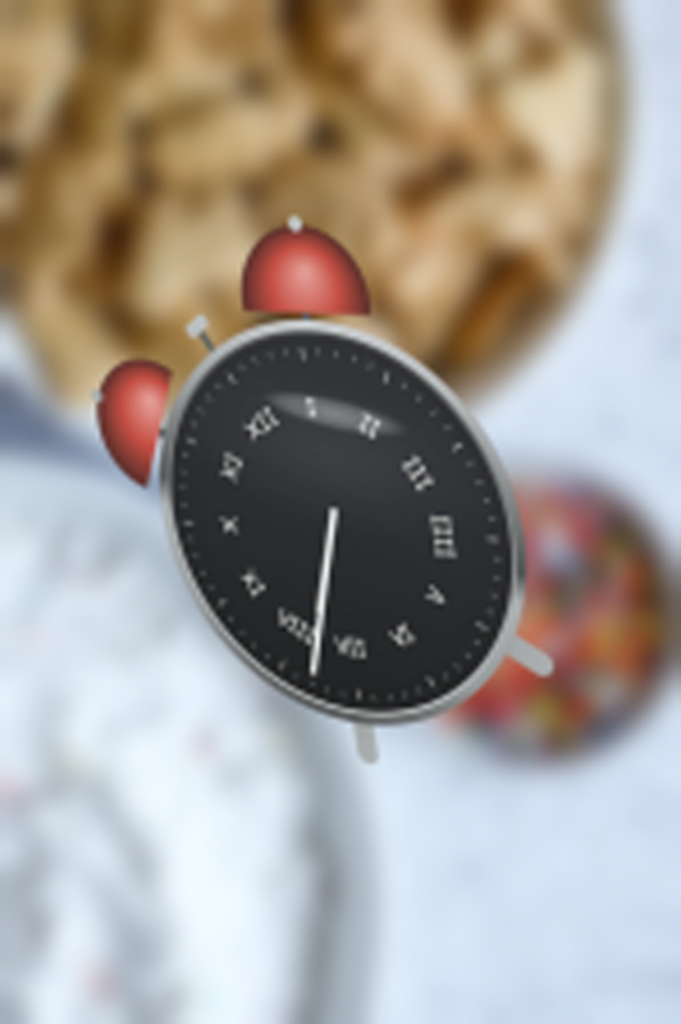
7h38
